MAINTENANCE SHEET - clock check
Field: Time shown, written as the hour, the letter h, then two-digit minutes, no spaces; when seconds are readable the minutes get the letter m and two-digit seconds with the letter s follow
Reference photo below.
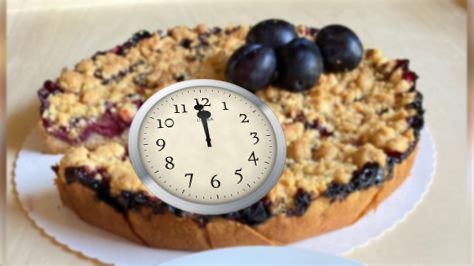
11h59
